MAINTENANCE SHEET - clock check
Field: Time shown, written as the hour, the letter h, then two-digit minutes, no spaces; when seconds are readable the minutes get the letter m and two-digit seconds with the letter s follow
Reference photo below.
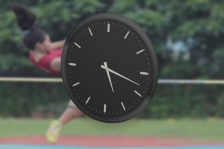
5h18
